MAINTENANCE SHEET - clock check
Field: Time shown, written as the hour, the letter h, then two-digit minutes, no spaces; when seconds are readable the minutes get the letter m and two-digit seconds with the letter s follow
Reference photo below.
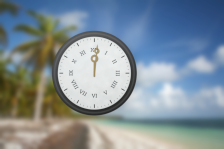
12h01
